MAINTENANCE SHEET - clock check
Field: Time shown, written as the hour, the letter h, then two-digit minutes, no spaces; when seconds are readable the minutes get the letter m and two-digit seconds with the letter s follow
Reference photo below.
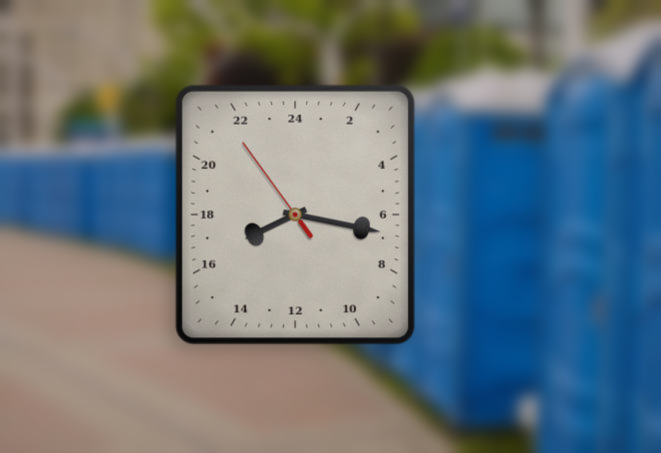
16h16m54s
